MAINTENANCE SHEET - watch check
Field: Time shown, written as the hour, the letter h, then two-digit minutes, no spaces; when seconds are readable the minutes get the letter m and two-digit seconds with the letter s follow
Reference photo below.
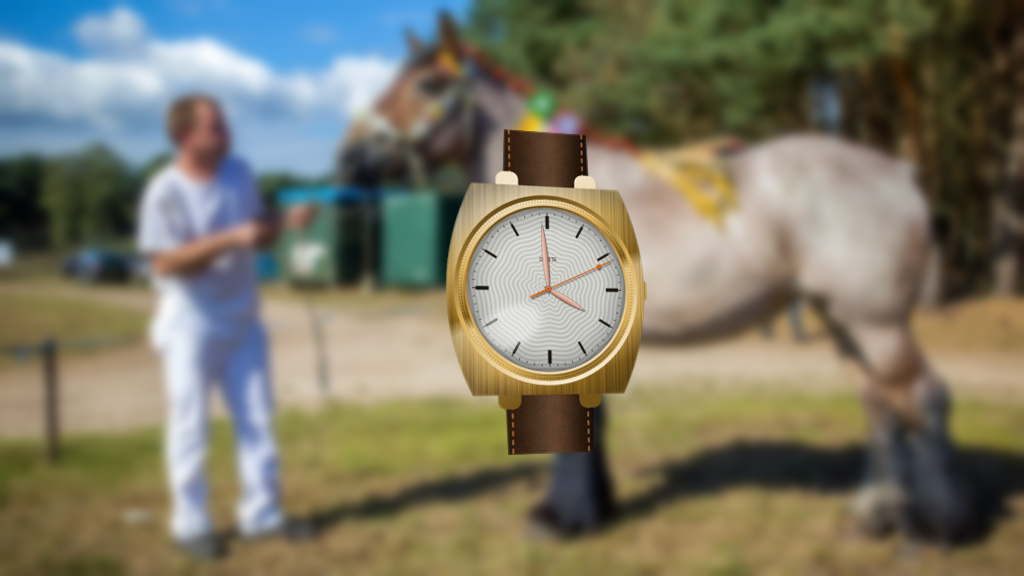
3h59m11s
